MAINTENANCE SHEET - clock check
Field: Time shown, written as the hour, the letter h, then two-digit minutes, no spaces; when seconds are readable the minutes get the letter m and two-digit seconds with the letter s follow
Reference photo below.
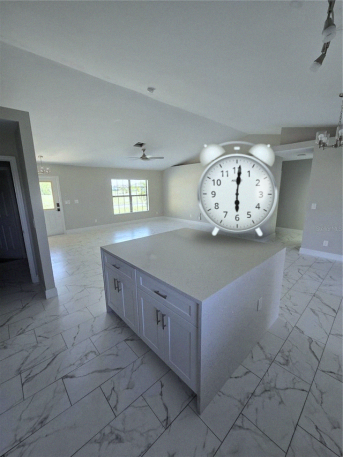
6h01
